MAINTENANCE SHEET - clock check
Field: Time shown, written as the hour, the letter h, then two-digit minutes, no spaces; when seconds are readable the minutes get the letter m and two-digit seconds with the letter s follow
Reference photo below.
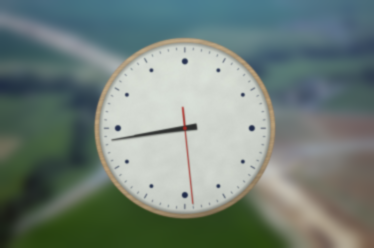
8h43m29s
